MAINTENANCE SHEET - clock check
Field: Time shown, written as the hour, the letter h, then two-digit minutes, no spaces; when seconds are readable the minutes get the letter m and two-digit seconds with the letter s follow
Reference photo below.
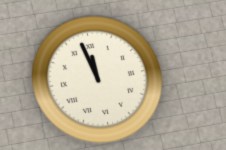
11h58
